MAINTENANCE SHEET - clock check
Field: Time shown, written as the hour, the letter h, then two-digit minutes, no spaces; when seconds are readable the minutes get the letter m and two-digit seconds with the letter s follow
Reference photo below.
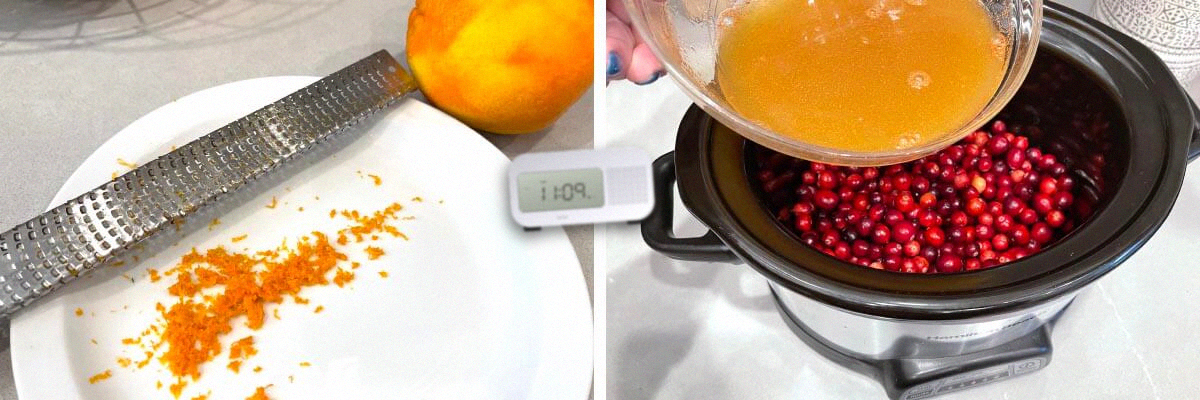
11h09
